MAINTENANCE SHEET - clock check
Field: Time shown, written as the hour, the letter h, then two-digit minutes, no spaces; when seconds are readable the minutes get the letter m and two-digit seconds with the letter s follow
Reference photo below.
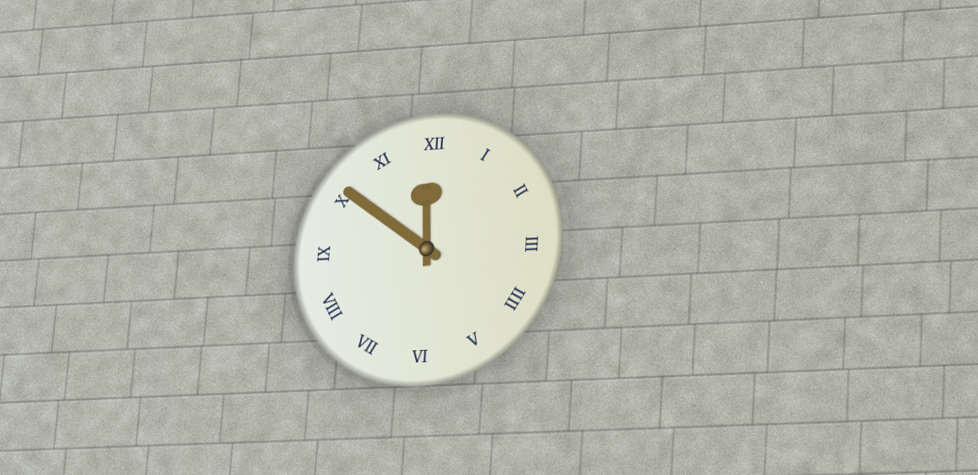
11h51
